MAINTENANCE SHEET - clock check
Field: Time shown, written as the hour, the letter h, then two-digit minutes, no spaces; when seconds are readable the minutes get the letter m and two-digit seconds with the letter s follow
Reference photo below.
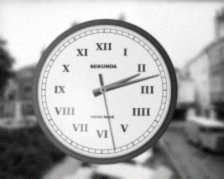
2h12m28s
